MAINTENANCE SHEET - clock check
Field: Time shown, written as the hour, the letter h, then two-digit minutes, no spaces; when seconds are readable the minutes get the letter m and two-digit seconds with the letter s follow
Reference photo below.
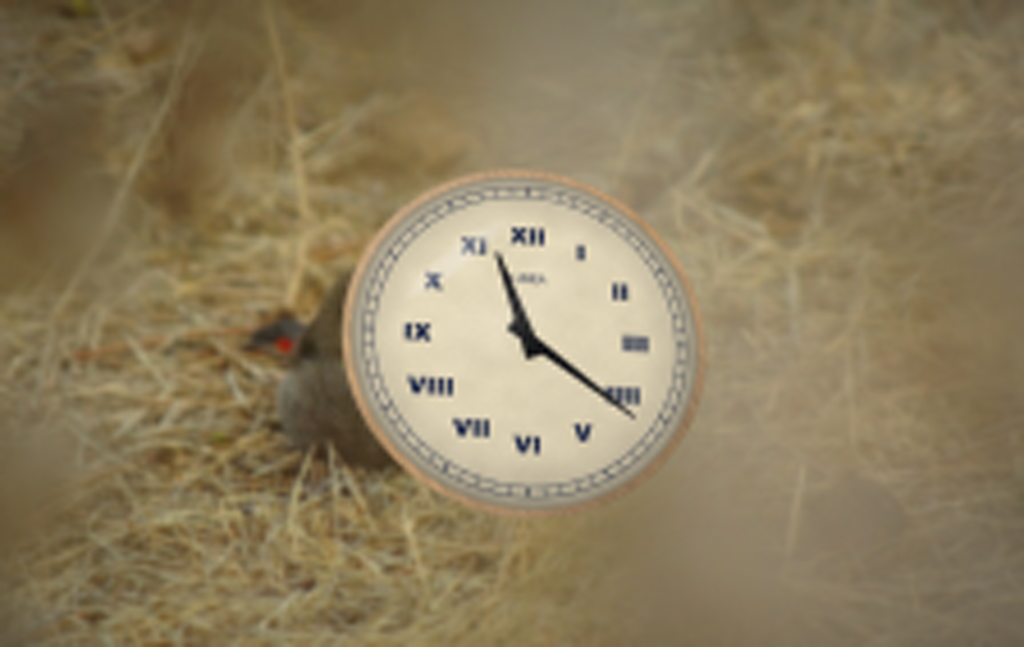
11h21
